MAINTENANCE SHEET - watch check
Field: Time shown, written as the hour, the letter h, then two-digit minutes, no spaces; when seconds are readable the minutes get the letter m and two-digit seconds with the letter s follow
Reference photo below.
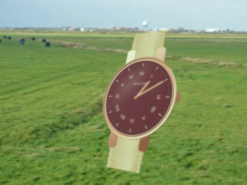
1h10
